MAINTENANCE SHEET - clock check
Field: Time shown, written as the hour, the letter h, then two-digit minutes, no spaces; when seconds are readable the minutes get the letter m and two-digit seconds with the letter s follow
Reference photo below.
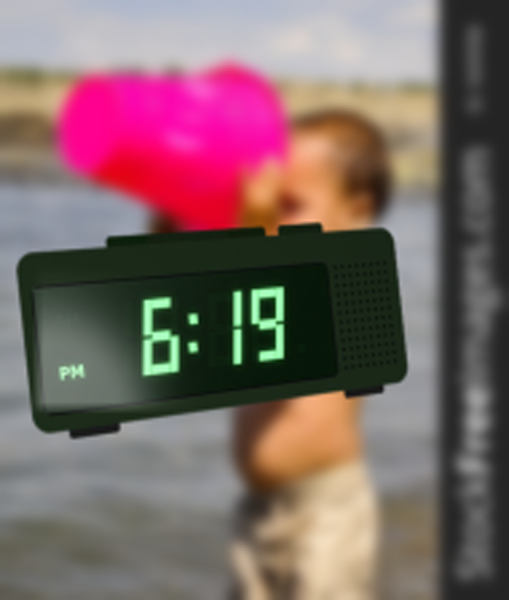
6h19
